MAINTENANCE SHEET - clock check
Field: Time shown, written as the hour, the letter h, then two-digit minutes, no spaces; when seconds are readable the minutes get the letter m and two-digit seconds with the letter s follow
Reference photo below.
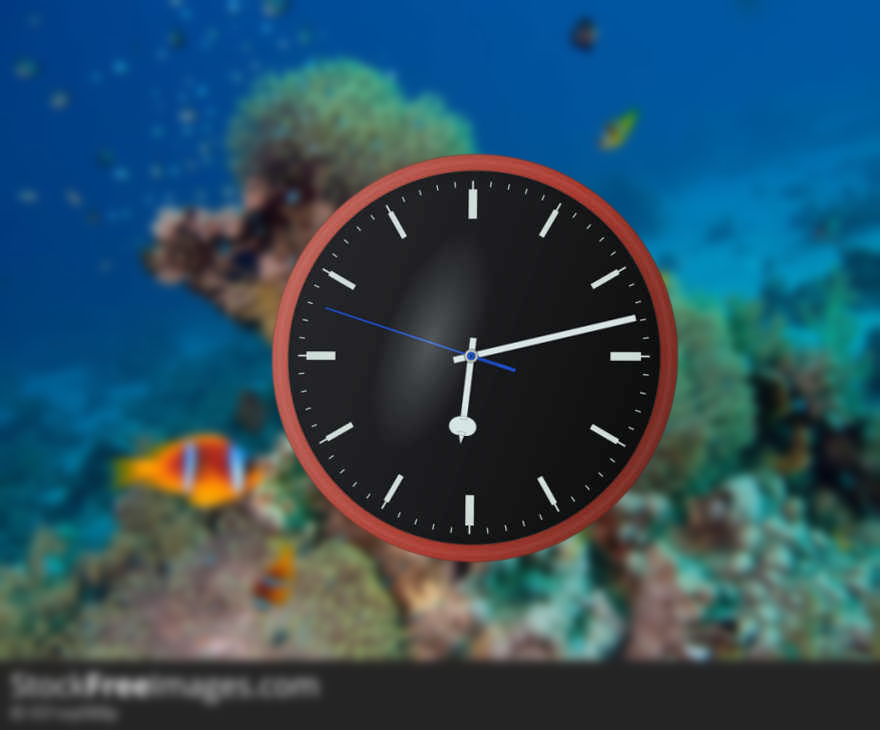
6h12m48s
